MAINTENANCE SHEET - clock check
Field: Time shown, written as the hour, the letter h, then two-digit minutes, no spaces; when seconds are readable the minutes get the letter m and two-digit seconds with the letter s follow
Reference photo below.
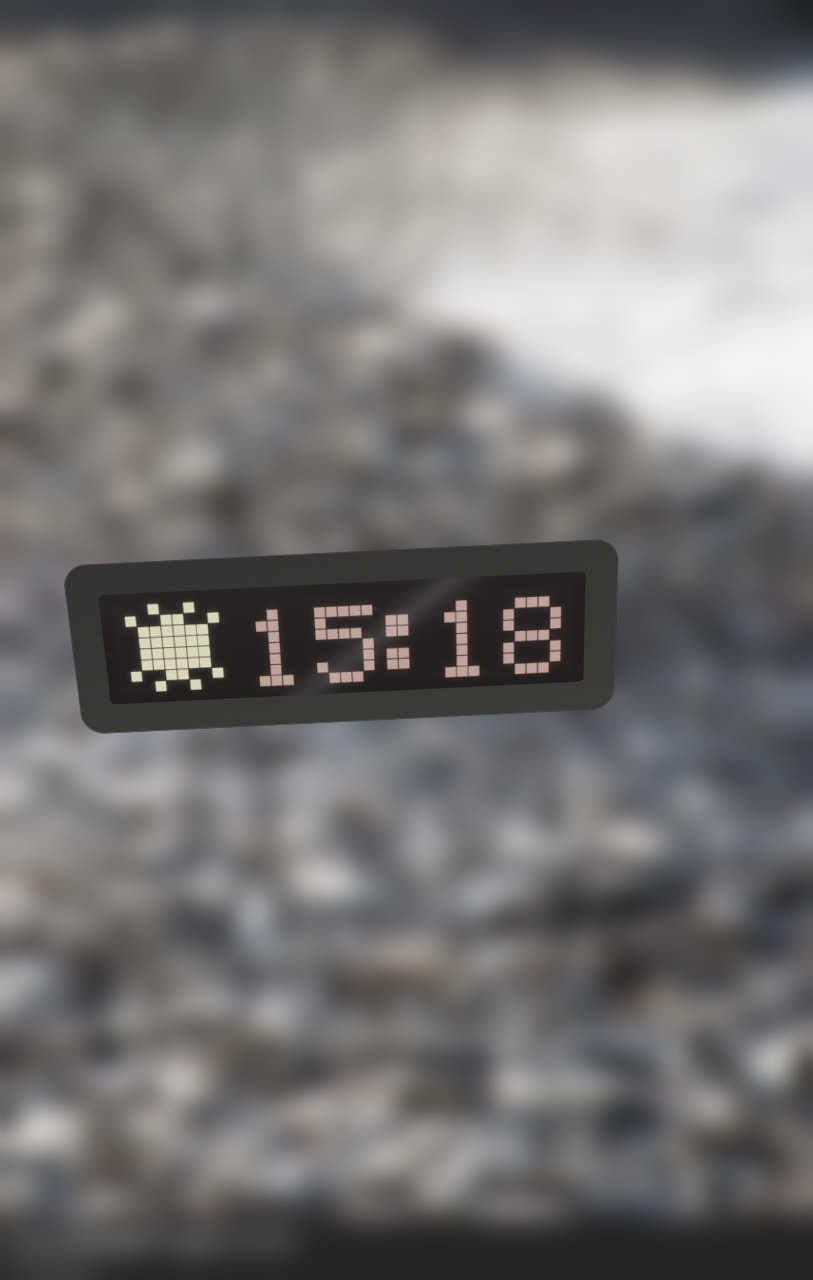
15h18
